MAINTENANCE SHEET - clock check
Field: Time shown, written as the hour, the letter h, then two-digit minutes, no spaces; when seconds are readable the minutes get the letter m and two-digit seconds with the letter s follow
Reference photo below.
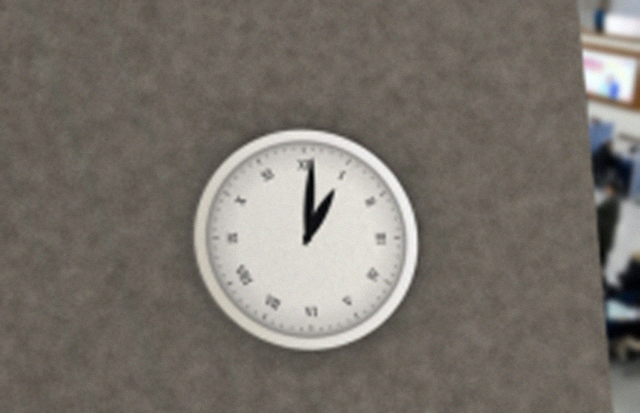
1h01
